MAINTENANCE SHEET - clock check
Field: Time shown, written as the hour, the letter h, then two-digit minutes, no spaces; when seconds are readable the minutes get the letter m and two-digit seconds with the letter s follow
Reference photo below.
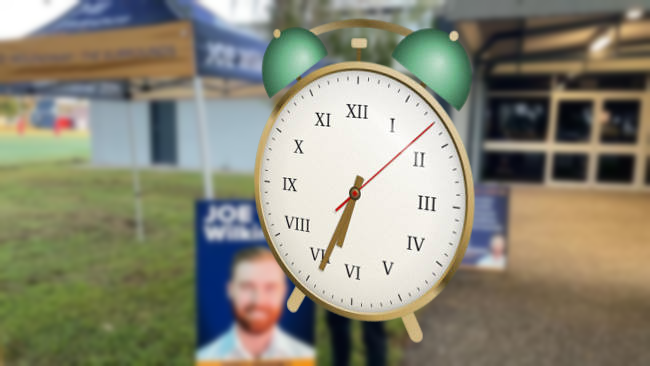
6h34m08s
